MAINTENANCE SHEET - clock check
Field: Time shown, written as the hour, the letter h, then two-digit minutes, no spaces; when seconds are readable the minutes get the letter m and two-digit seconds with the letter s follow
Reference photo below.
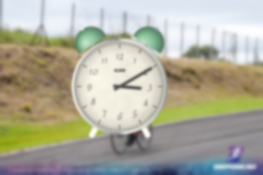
3h10
